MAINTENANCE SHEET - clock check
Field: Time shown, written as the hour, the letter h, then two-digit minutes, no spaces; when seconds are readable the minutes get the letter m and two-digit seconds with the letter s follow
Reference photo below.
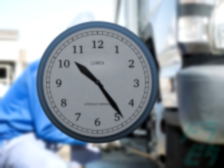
10h24
